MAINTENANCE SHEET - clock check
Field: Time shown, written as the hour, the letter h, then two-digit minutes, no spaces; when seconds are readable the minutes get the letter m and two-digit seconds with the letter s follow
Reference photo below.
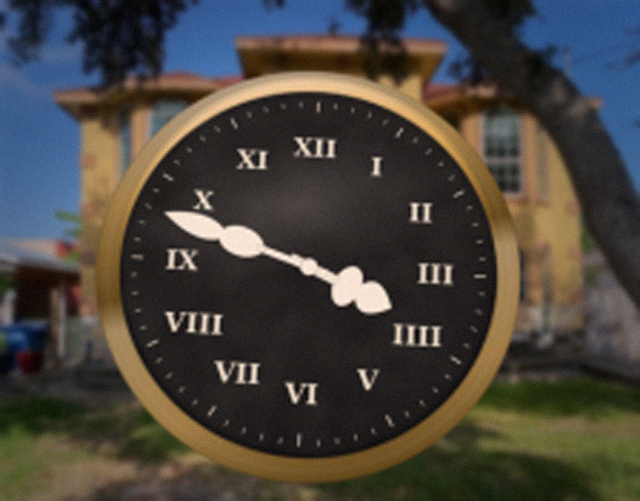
3h48
